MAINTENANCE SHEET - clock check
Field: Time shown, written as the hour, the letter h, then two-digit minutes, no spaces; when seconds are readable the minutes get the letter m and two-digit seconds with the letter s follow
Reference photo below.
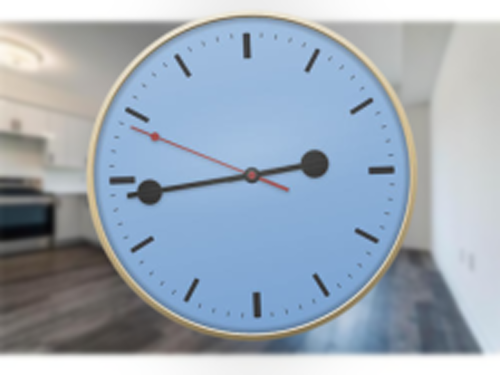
2h43m49s
